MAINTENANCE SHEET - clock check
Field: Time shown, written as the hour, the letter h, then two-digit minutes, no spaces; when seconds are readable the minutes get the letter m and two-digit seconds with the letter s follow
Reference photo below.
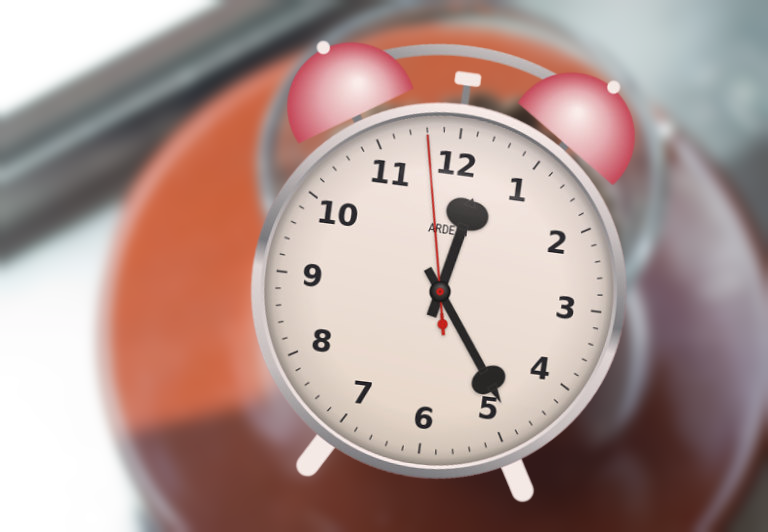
12h23m58s
